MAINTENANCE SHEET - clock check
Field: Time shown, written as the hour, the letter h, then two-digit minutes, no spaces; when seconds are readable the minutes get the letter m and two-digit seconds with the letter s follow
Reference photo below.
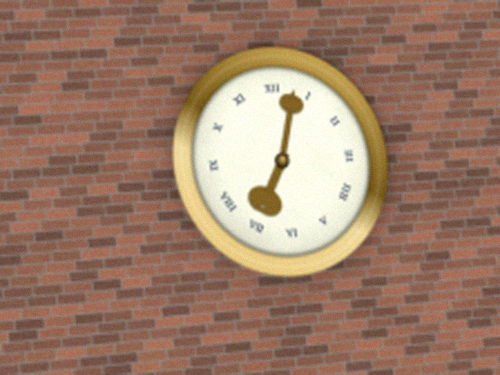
7h03
